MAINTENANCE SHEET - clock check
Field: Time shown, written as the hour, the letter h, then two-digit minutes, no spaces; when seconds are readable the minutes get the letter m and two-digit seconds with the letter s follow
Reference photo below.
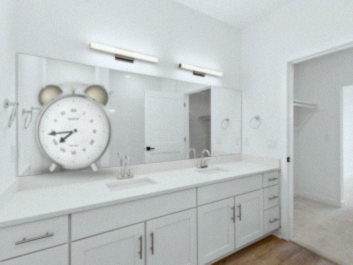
7h44
